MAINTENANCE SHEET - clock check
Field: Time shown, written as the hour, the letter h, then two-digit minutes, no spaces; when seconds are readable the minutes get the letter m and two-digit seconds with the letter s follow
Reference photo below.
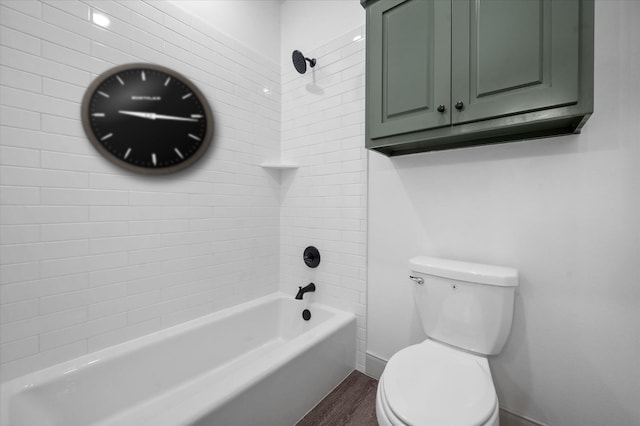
9h16
